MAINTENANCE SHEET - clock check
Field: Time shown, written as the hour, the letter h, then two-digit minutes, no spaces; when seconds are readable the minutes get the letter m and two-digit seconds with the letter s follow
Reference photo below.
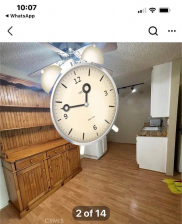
12h48
